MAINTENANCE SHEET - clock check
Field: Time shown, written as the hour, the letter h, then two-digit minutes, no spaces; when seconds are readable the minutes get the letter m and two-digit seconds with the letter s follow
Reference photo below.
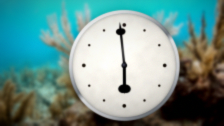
5h59
